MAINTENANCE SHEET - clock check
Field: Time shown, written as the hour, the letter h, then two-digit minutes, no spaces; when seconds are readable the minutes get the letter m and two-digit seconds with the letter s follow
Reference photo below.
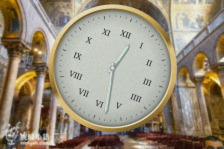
12h28
